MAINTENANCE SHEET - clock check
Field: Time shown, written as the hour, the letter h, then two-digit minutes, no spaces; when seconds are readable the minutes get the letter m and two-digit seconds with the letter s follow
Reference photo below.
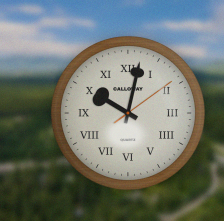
10h02m09s
